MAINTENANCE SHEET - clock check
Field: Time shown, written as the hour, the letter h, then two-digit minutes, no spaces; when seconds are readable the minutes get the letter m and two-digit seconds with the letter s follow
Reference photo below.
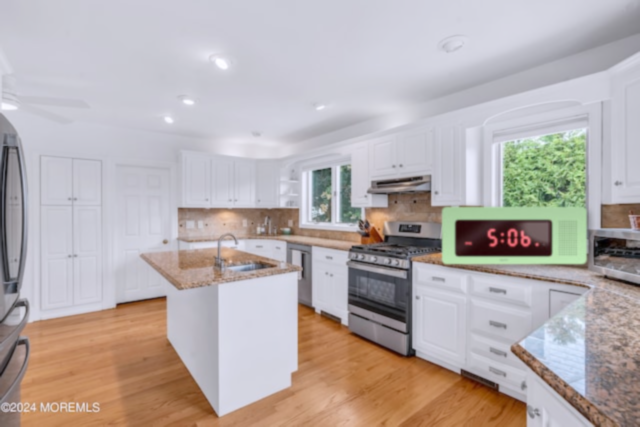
5h06
